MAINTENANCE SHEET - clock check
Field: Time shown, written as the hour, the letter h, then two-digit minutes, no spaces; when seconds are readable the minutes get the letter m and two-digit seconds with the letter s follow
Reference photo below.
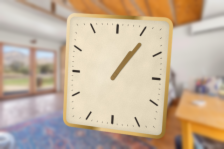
1h06
